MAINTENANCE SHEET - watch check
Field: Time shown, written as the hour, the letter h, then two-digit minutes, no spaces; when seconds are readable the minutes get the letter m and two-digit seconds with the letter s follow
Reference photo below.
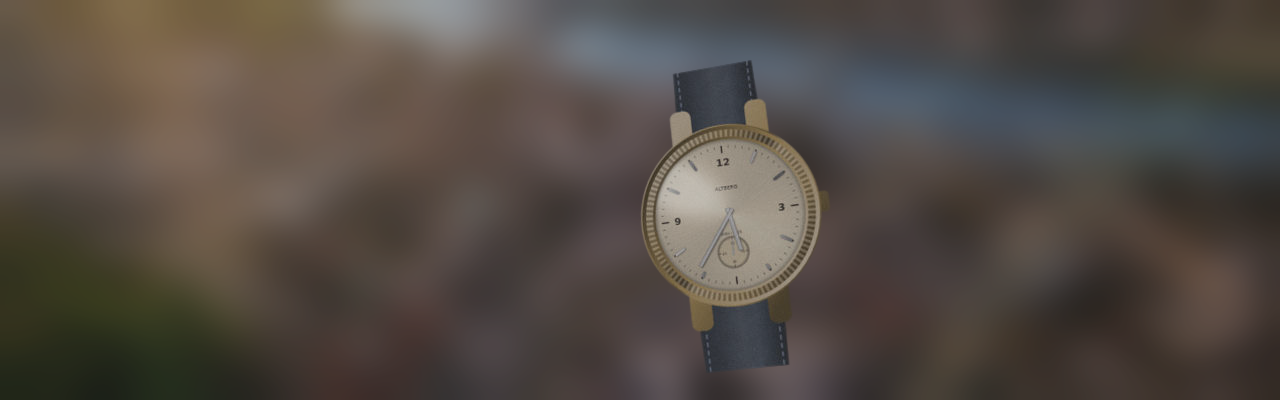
5h36
